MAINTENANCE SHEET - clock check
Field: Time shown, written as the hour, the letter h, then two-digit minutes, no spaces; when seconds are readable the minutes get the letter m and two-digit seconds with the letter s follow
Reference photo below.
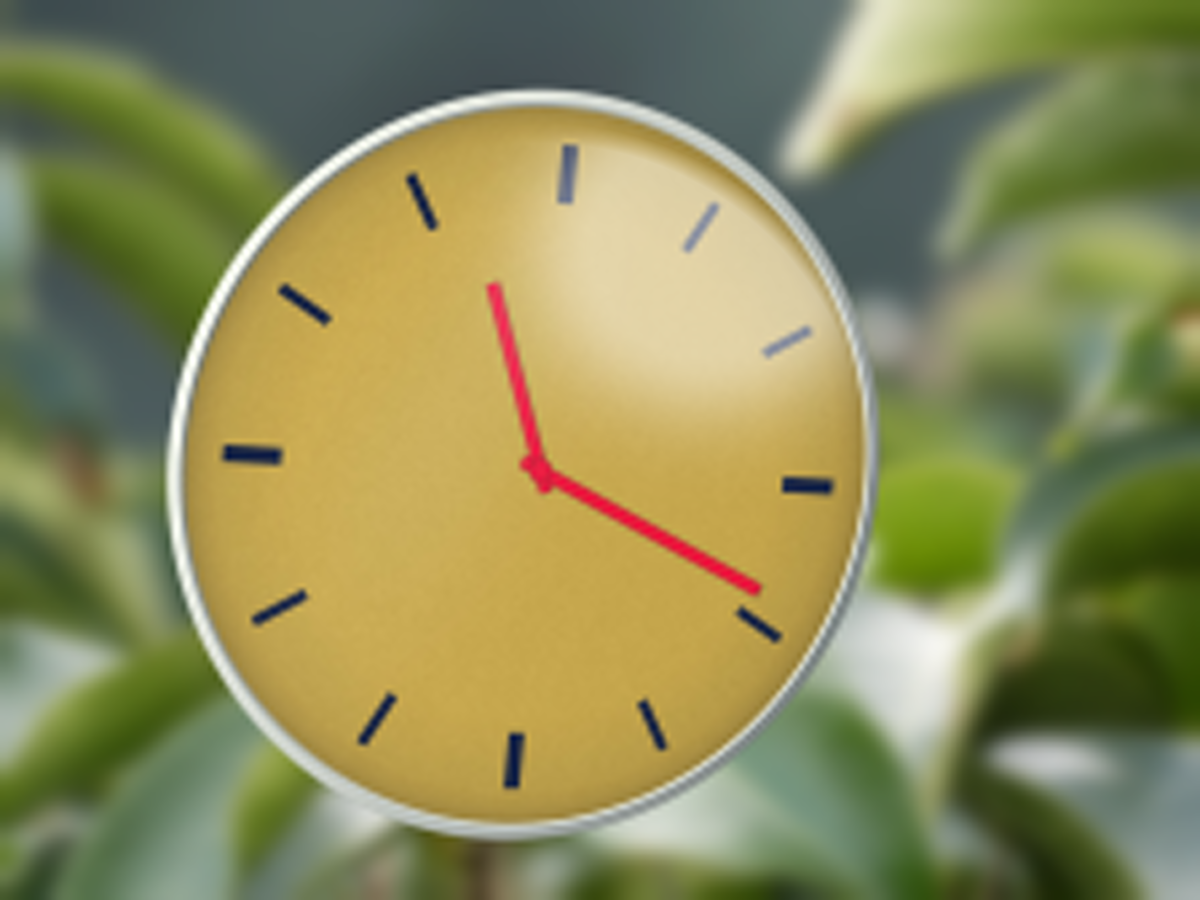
11h19
